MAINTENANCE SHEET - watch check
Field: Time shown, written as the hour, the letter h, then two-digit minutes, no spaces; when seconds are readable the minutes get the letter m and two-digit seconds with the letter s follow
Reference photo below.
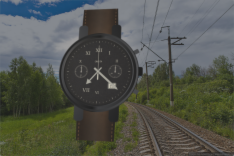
7h22
